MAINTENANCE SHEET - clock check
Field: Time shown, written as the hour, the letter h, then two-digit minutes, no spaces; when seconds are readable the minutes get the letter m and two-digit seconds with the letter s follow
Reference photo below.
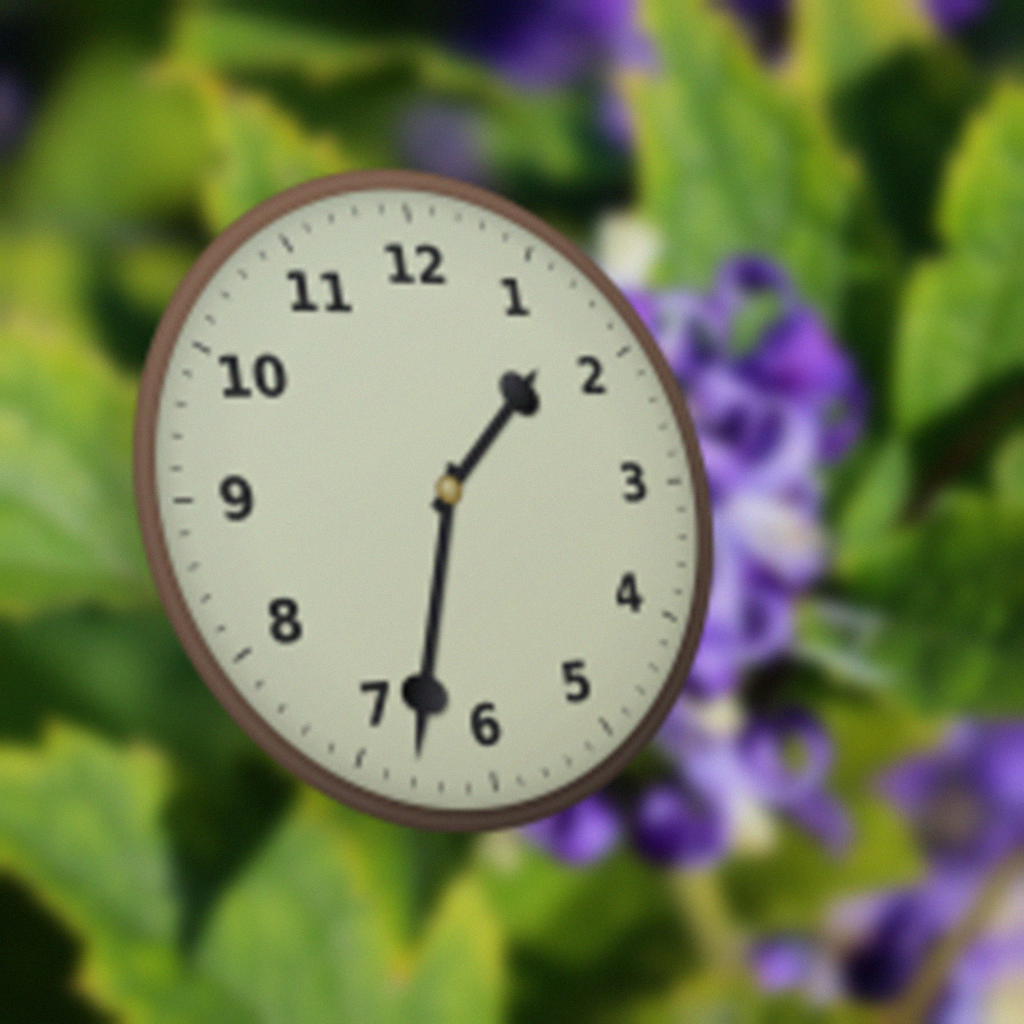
1h33
